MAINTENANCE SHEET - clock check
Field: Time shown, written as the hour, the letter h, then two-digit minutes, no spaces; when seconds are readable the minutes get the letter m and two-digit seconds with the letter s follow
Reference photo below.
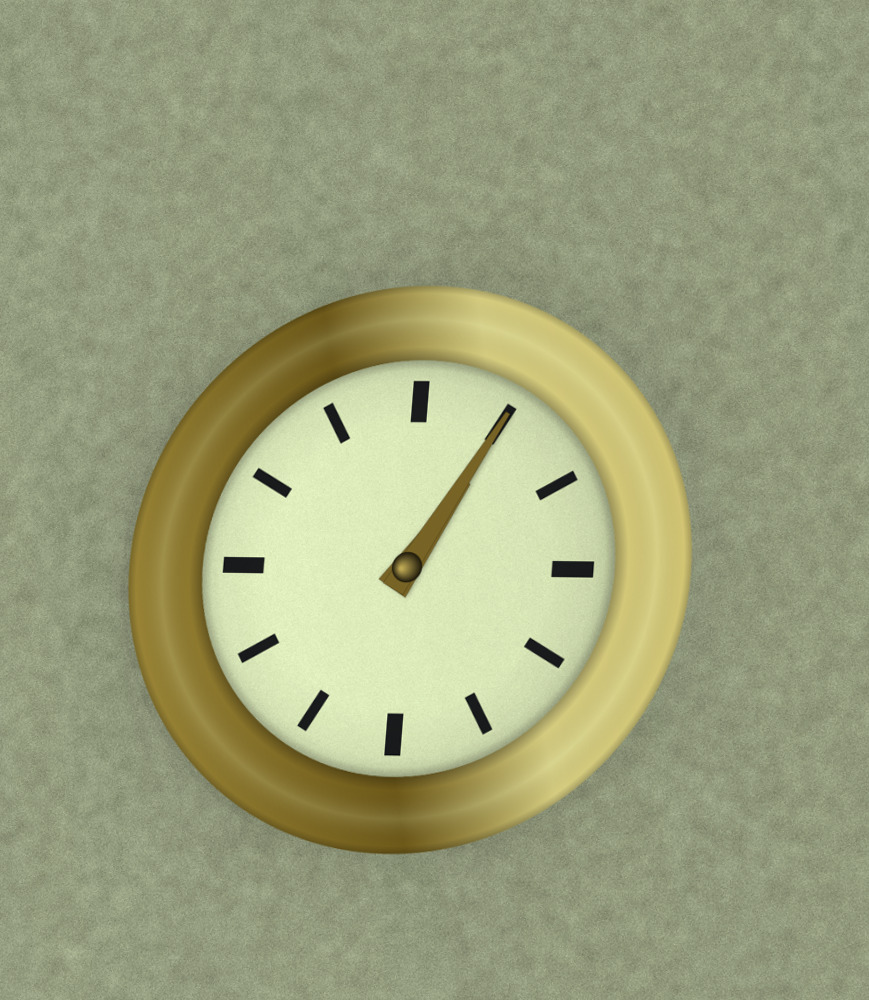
1h05
